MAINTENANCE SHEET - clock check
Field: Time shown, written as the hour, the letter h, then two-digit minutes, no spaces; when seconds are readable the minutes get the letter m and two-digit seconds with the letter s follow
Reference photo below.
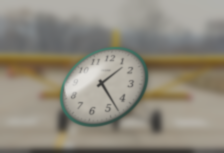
1h23
